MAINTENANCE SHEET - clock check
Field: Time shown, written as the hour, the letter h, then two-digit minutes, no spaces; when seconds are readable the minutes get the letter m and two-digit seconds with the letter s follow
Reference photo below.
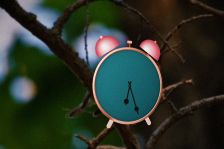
6h27
